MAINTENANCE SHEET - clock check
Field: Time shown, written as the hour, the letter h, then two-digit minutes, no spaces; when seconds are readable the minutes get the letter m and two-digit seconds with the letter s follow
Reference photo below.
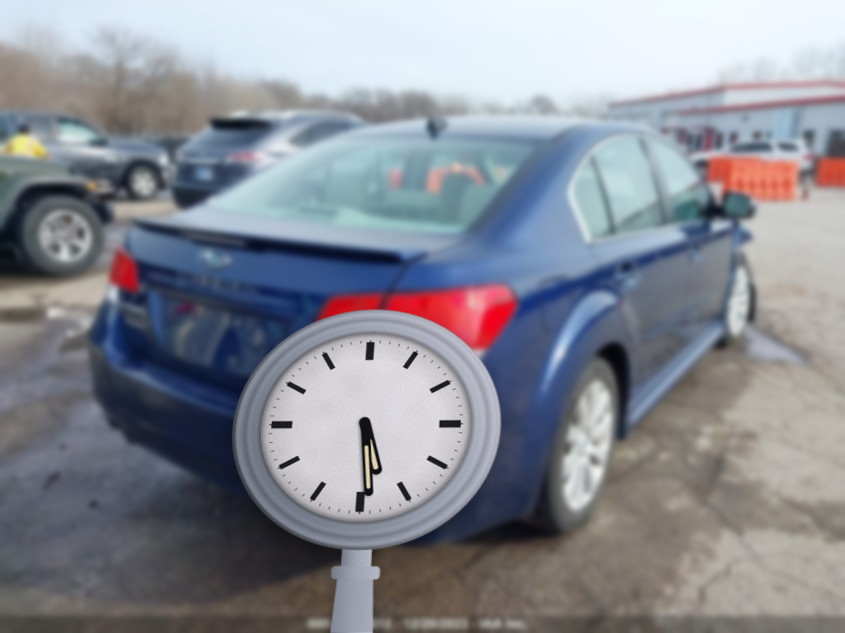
5h29
